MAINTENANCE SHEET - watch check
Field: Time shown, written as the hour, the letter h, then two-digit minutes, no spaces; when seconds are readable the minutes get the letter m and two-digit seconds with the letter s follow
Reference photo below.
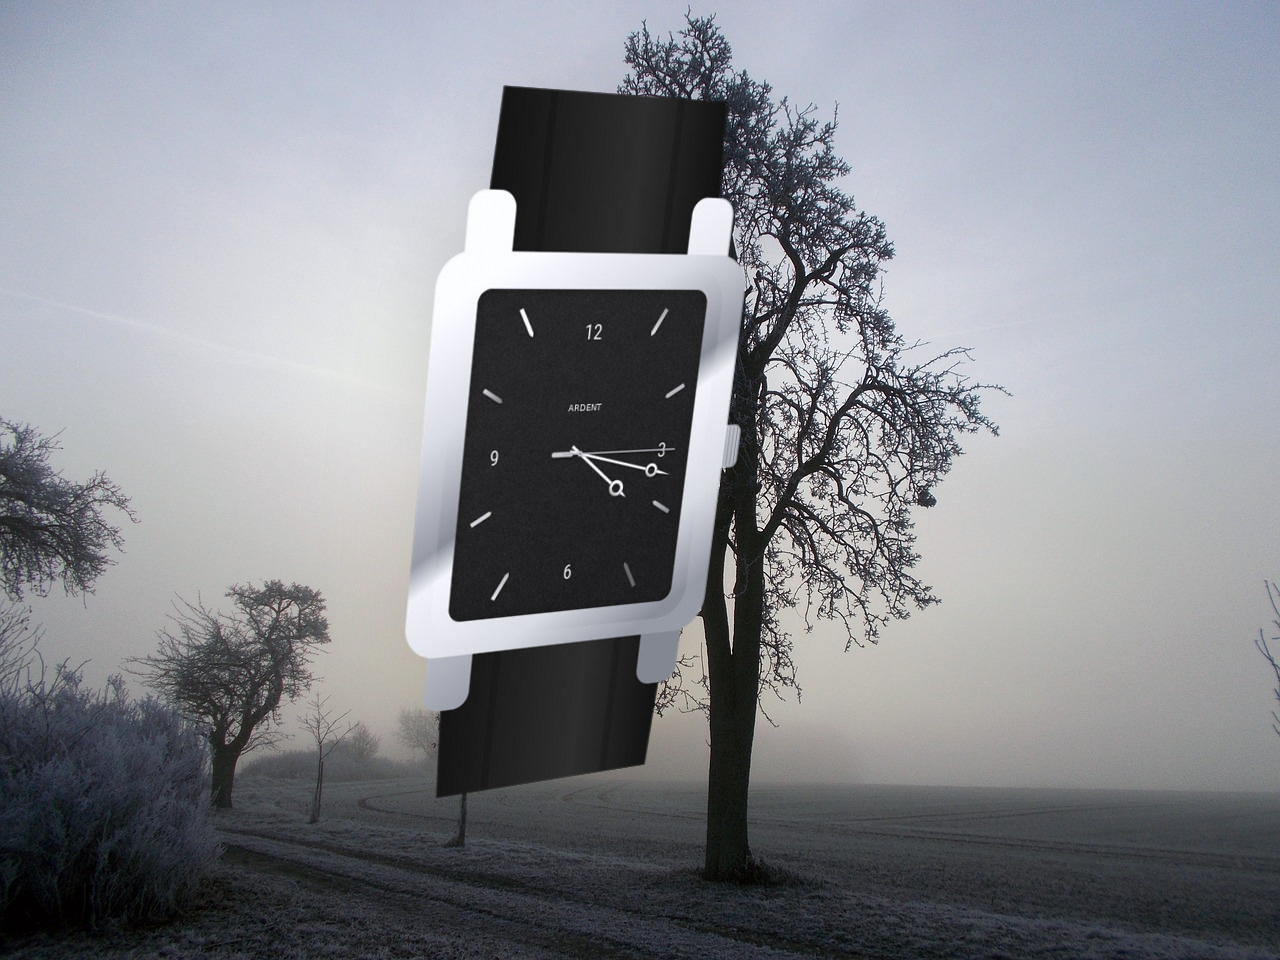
4h17m15s
